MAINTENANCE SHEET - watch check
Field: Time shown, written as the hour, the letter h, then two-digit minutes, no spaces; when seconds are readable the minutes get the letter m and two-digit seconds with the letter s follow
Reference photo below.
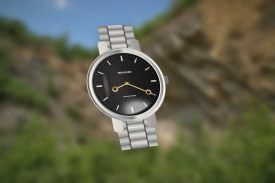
8h20
